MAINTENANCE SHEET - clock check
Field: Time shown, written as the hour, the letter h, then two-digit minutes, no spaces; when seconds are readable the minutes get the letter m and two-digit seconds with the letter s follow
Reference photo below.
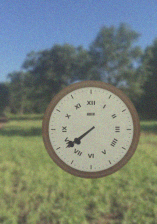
7h39
